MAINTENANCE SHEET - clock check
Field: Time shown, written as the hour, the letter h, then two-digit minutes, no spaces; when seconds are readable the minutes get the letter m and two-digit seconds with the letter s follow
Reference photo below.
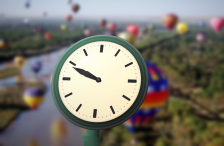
9h49
